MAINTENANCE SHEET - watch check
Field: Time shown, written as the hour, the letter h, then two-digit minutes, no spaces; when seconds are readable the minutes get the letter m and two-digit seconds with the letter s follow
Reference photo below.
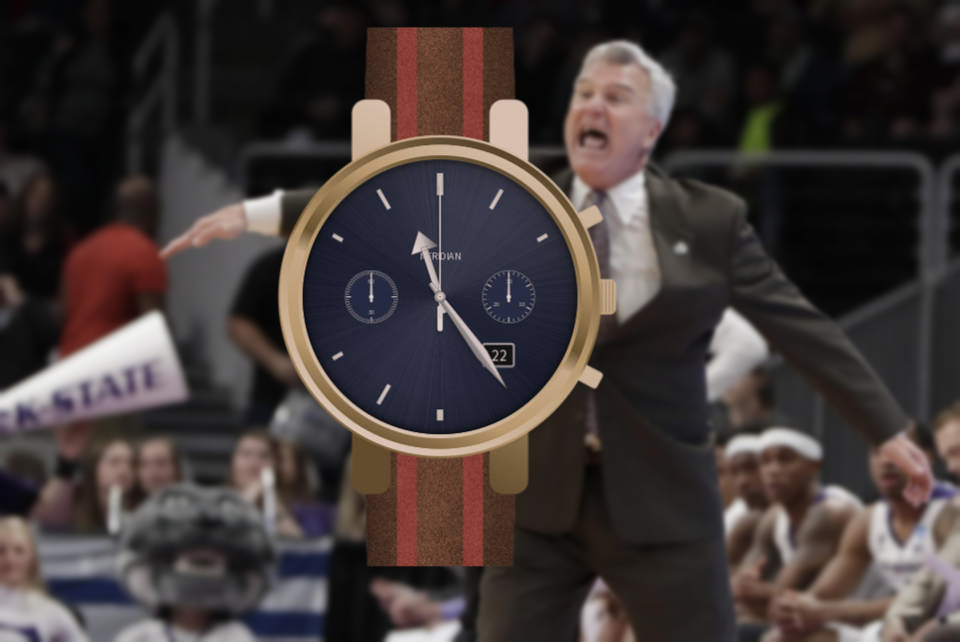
11h24
